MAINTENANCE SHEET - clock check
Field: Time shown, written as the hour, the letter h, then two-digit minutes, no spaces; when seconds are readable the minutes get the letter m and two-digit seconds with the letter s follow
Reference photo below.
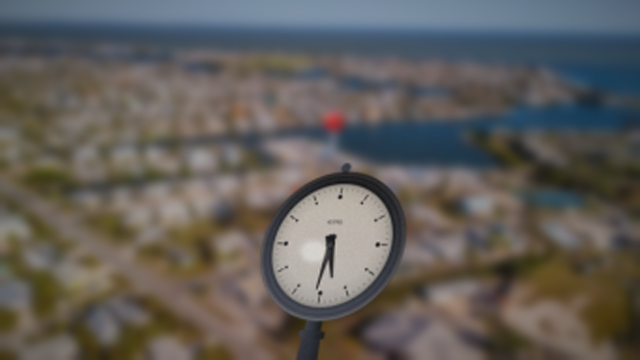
5h31
